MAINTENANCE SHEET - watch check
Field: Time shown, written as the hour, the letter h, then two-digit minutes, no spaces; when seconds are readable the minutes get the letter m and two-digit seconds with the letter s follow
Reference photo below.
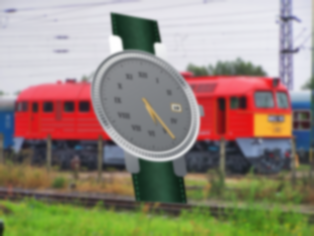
5h24
